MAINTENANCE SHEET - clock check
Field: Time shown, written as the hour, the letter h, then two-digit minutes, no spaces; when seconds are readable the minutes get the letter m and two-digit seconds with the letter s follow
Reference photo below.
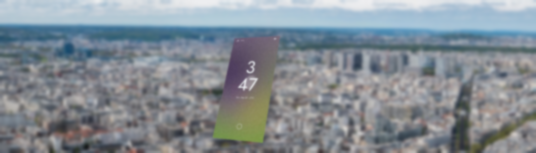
3h47
